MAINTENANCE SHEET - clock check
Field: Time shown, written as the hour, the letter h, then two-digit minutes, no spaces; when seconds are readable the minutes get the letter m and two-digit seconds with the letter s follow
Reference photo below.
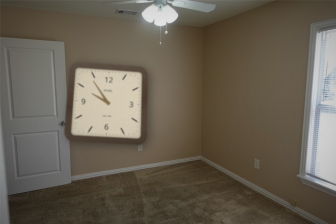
9h54
